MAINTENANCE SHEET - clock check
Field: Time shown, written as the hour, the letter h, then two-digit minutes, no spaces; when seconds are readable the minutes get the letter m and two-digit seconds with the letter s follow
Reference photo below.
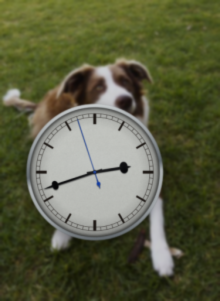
2h41m57s
